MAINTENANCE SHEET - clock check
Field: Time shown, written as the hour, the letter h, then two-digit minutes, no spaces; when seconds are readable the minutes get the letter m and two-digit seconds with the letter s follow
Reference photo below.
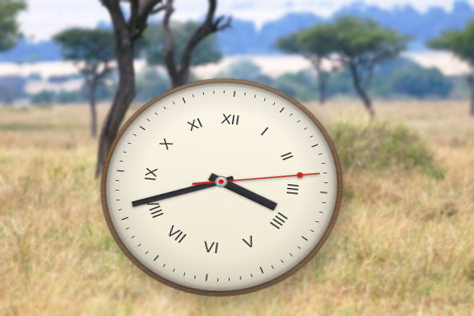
3h41m13s
